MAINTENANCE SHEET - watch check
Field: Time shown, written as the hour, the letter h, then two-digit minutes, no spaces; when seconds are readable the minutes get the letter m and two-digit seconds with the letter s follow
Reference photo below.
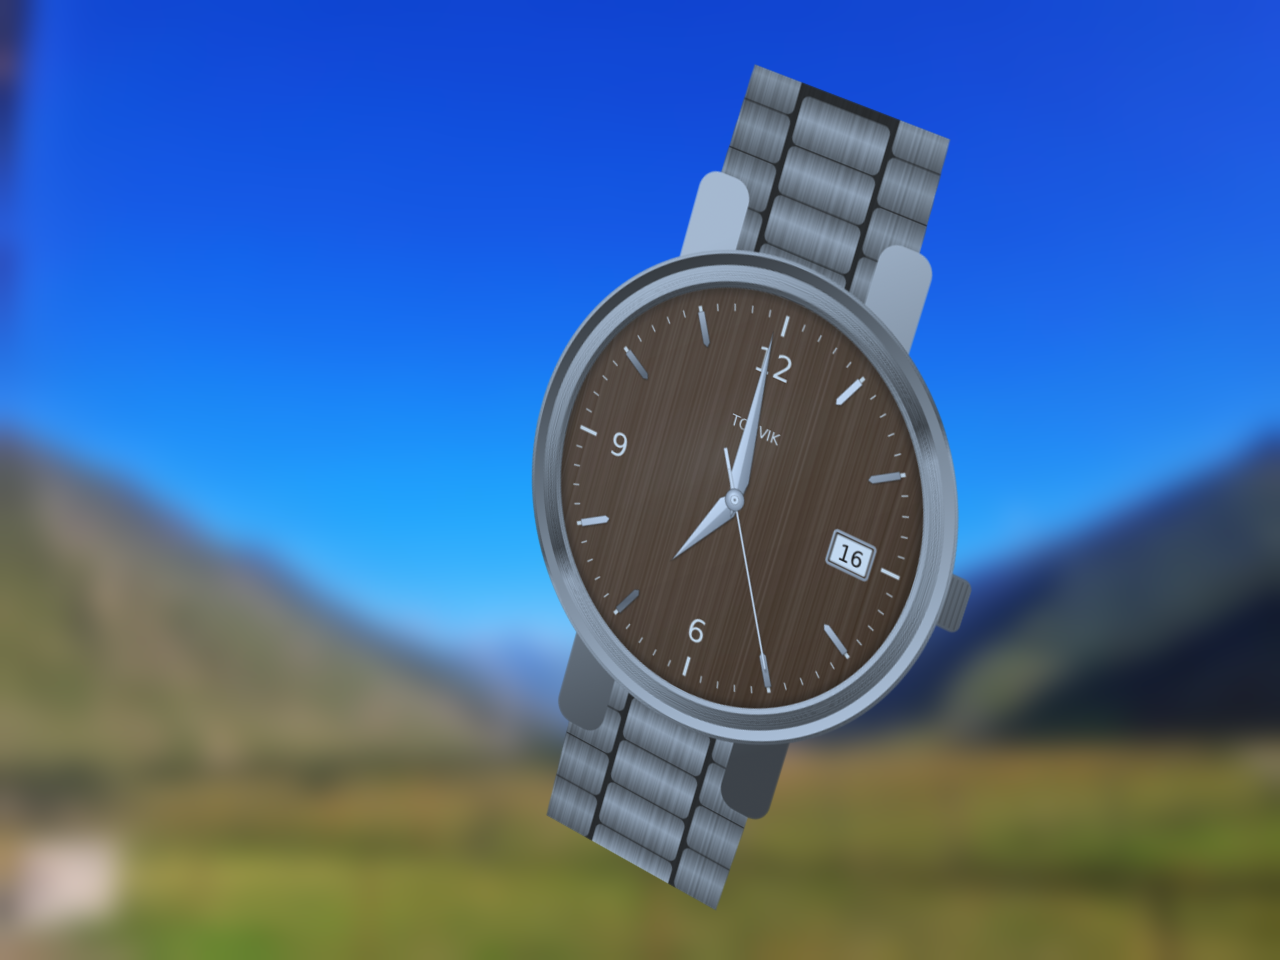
6h59m25s
